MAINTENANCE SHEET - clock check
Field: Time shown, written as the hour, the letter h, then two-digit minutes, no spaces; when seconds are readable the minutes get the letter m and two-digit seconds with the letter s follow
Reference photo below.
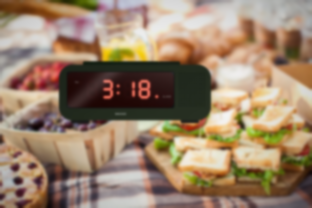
3h18
